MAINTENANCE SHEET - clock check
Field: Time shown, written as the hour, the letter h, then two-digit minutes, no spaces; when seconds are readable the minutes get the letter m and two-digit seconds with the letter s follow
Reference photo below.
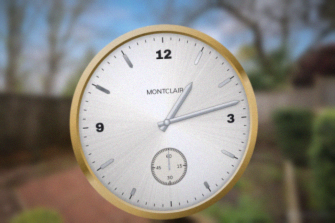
1h13
